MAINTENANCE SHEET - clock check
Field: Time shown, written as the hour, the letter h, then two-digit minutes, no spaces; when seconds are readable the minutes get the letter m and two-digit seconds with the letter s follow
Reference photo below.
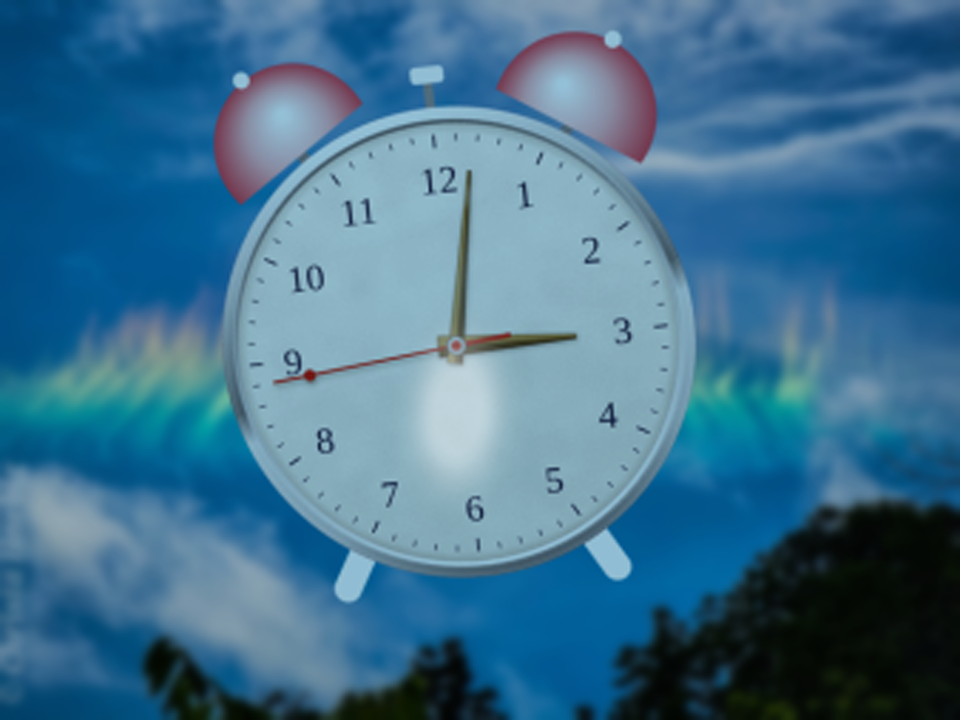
3h01m44s
